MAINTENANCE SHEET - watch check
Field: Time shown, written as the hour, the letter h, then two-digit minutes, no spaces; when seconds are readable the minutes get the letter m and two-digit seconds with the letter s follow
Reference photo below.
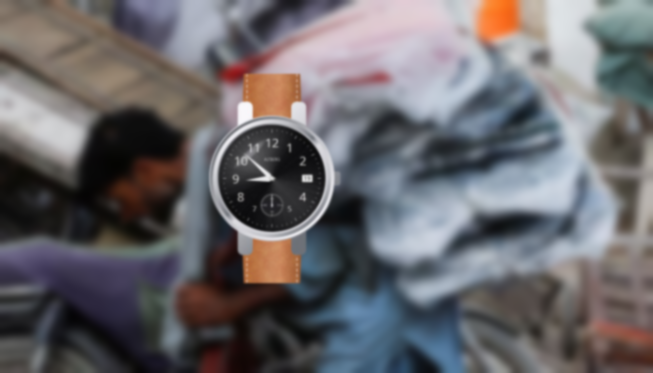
8h52
